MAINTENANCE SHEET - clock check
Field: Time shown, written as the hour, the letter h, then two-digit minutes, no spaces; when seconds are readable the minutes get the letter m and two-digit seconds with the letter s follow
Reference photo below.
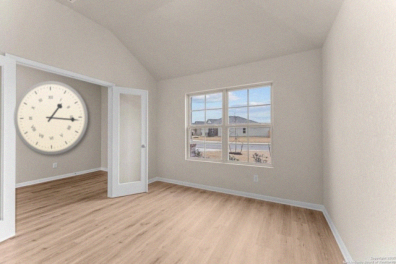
1h16
